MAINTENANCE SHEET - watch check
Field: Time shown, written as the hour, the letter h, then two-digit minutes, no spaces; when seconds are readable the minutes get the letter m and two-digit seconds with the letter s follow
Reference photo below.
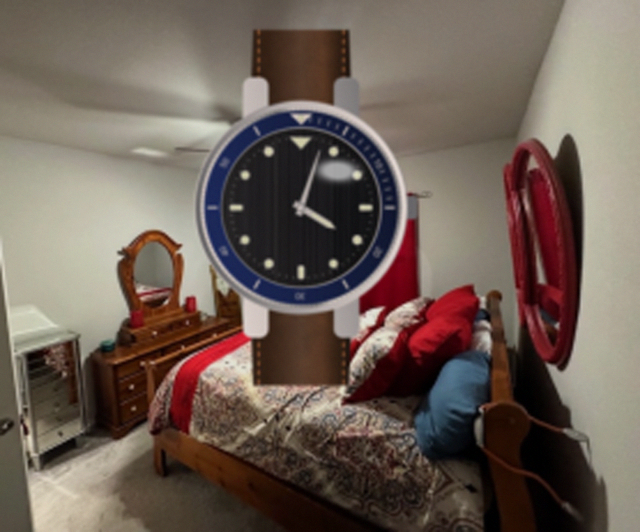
4h03
